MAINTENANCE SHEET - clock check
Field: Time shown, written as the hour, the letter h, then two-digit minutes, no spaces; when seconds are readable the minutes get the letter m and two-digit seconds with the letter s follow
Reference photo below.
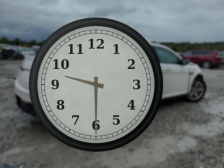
9h30
